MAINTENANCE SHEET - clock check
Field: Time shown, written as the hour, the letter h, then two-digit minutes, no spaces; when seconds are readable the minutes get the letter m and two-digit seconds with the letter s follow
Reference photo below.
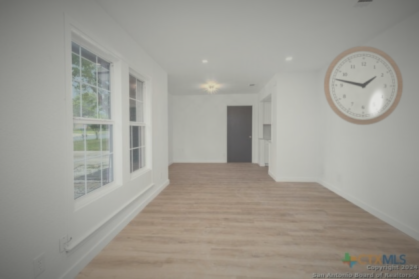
1h47
